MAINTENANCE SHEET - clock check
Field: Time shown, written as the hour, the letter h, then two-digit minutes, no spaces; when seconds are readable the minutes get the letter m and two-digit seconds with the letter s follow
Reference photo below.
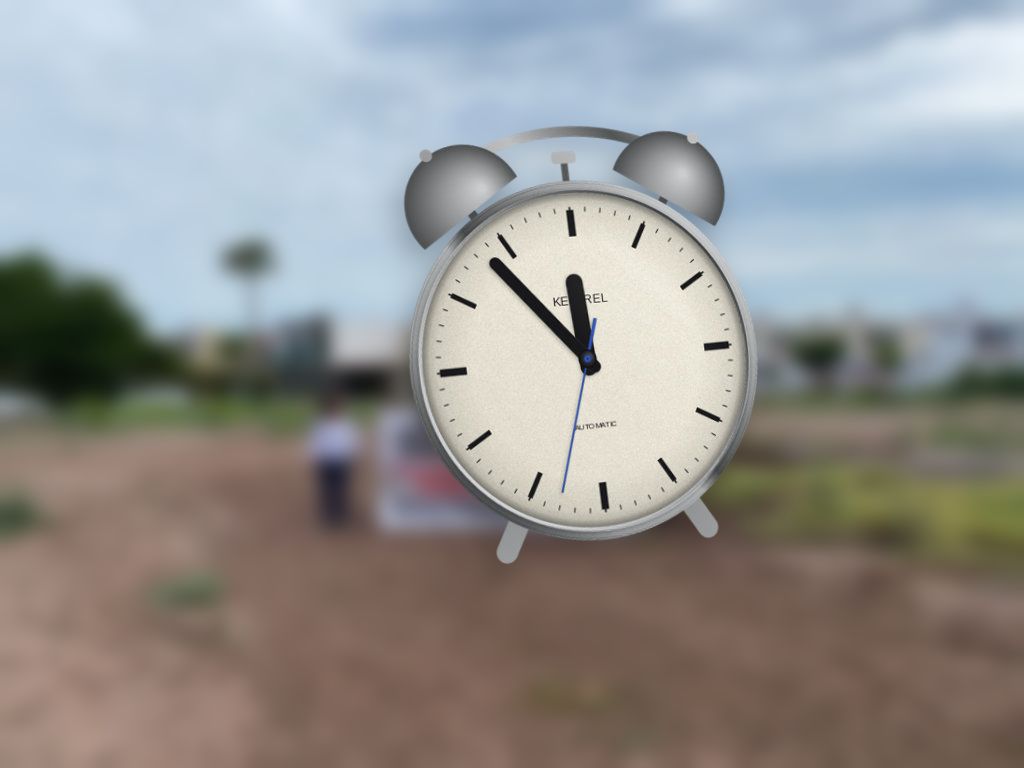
11h53m33s
